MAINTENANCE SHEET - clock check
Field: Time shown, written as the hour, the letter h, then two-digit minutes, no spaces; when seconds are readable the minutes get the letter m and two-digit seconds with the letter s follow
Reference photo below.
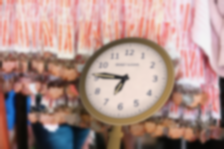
6h46
